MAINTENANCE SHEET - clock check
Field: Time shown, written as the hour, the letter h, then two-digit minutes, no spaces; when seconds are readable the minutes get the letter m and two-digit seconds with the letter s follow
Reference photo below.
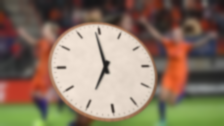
6h59
